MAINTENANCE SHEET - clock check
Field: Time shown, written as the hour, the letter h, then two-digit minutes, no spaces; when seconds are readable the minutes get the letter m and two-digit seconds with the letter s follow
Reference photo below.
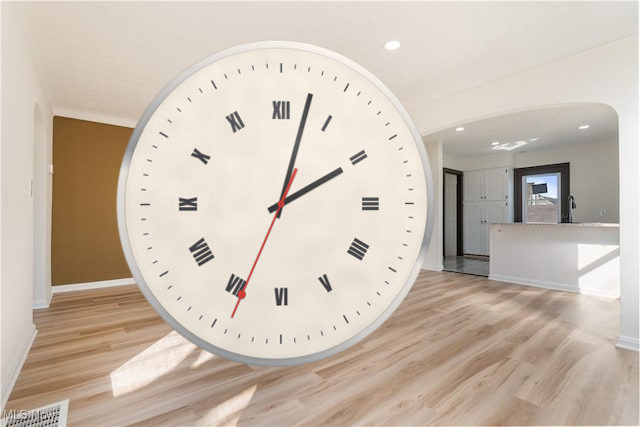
2h02m34s
